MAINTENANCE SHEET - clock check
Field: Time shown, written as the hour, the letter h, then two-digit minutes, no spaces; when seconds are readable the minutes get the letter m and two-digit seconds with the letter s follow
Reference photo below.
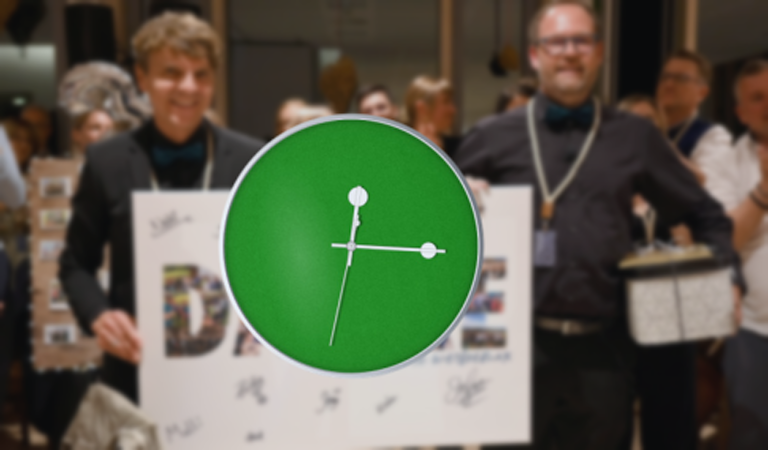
12h15m32s
